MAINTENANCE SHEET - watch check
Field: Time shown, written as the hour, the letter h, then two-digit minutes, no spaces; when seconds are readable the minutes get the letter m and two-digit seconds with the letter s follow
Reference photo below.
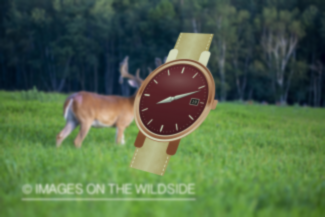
8h11
